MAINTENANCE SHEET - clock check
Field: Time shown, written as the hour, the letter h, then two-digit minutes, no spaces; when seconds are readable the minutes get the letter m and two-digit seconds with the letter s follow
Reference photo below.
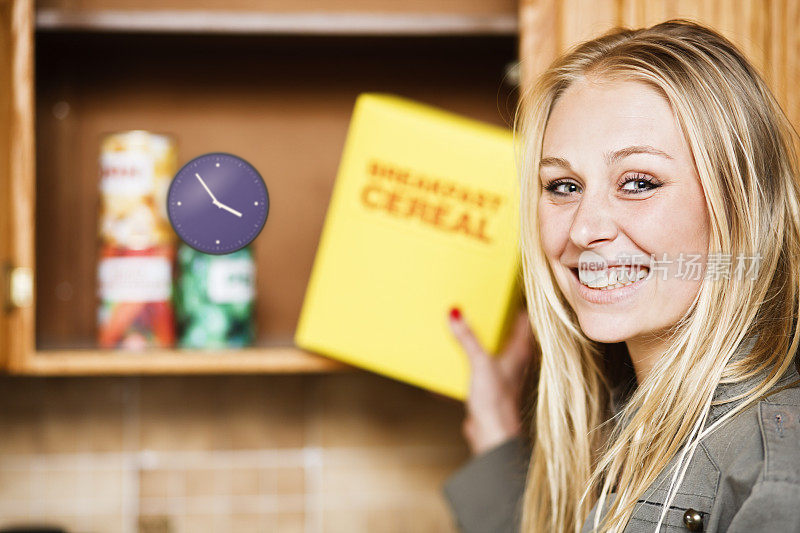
3h54
